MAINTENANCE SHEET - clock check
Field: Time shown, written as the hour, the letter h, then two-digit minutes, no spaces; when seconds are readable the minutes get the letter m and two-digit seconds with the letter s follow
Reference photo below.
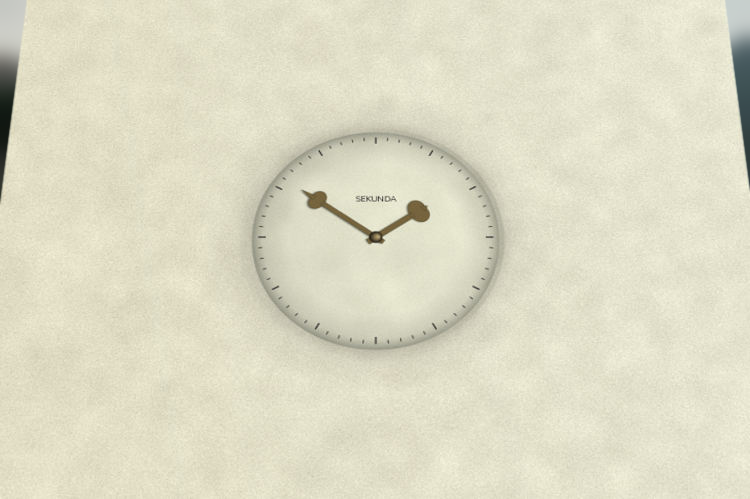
1h51
